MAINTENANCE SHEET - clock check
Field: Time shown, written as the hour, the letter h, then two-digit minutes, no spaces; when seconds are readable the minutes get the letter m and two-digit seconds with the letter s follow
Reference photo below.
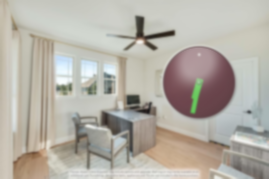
6h32
